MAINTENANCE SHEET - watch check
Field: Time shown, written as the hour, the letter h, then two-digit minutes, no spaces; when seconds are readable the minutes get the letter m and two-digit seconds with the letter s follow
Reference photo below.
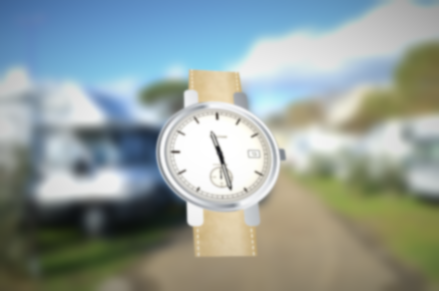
11h28
